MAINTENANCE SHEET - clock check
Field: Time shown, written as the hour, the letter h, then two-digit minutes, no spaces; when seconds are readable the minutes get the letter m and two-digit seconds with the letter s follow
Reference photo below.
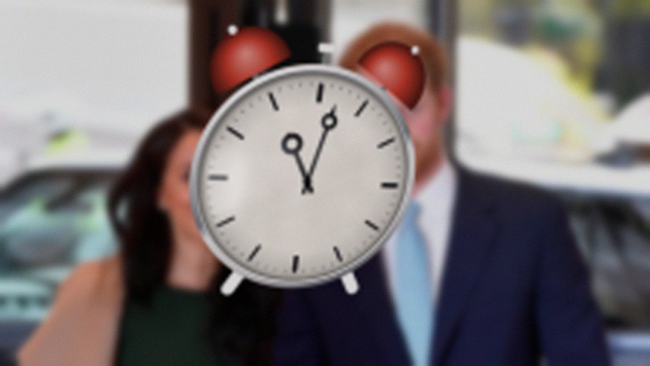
11h02
